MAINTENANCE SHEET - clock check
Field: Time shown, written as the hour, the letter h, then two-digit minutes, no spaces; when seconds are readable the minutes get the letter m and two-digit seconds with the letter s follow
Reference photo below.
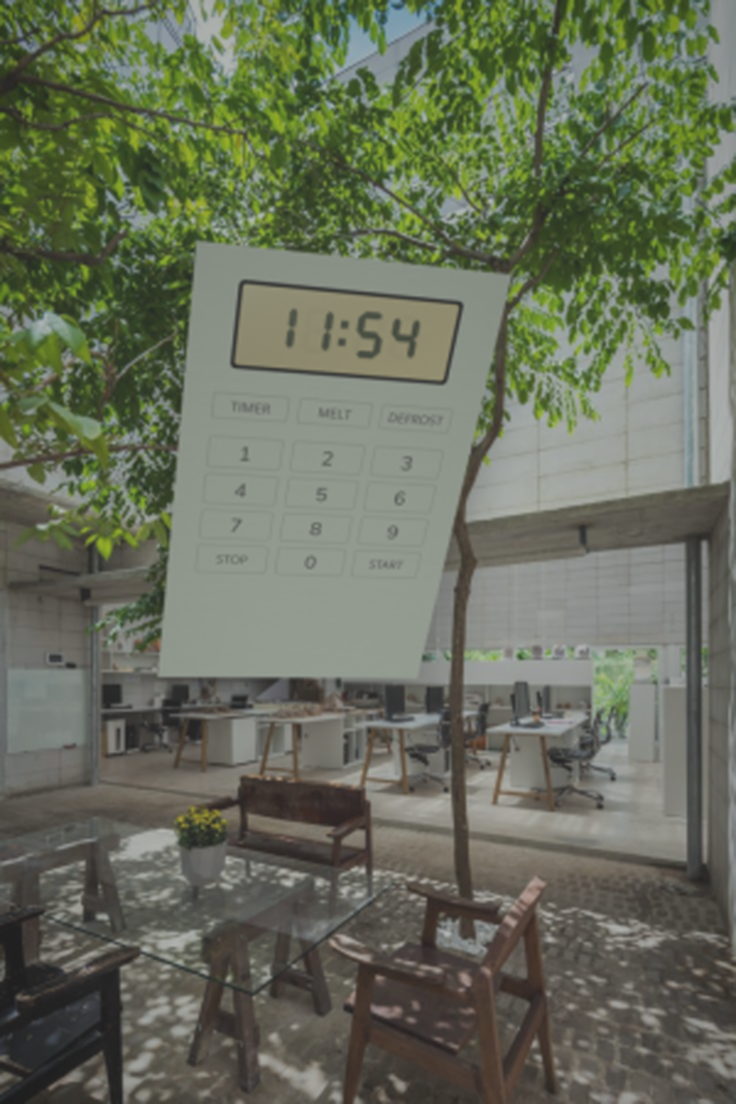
11h54
